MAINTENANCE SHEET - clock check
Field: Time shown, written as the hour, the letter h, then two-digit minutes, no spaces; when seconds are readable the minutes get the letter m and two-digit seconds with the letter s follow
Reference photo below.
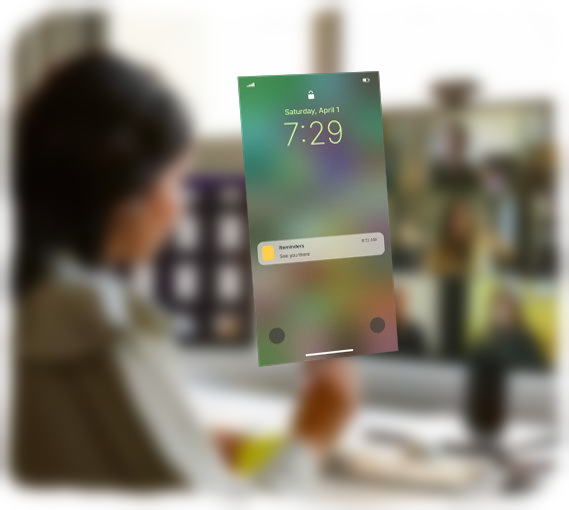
7h29
